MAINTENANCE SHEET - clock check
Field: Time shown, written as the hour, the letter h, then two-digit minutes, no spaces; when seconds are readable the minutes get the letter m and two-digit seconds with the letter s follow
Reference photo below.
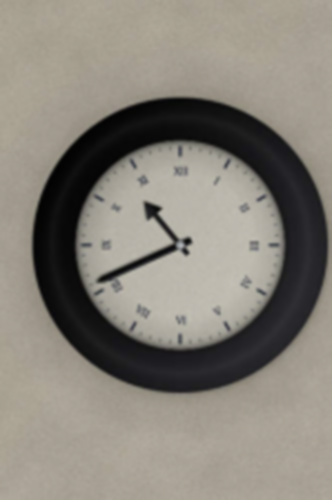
10h41
